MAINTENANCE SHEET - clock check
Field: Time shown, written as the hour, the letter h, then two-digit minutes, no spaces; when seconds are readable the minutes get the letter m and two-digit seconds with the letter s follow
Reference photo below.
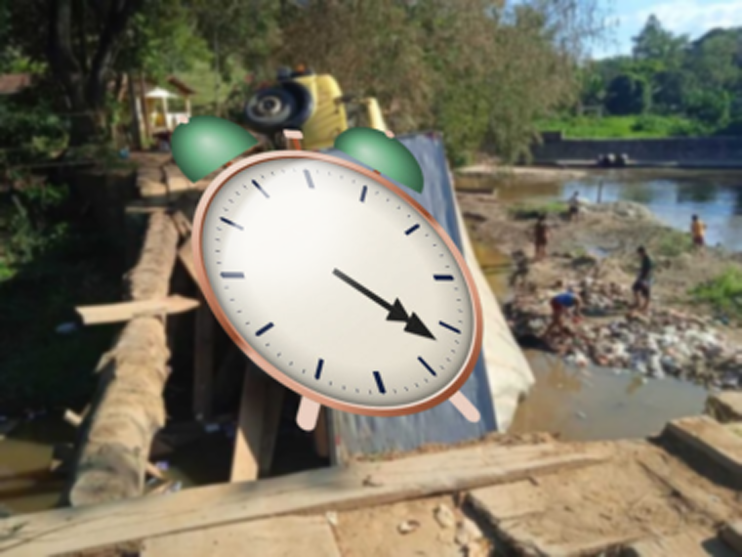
4h22
